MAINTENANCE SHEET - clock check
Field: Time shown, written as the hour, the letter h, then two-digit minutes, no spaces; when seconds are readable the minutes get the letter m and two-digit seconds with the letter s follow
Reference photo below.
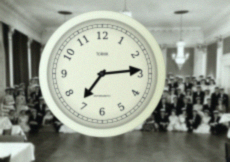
7h14
